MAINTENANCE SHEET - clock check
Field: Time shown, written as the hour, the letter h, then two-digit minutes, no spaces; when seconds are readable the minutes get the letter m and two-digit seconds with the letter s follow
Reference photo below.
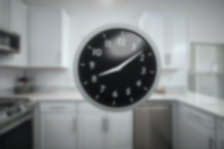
8h08
